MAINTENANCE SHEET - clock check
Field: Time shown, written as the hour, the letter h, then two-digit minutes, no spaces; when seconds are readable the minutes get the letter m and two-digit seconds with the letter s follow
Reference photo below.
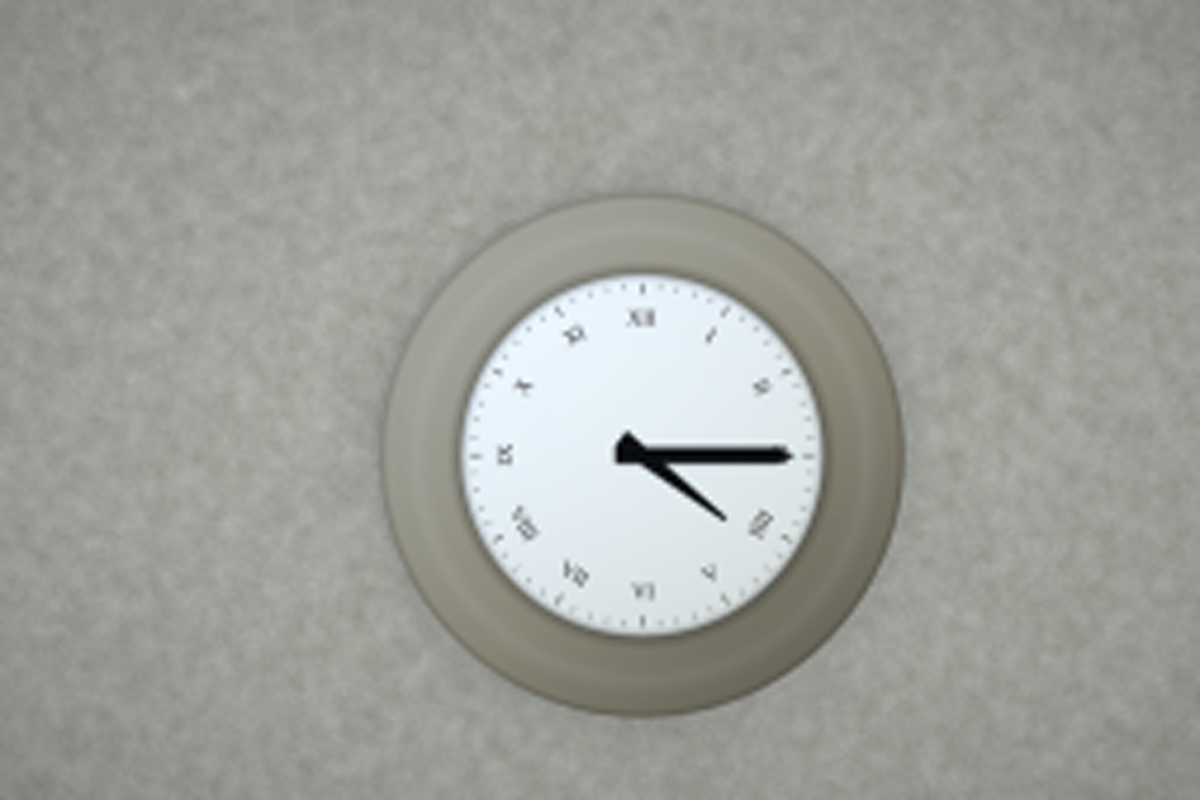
4h15
